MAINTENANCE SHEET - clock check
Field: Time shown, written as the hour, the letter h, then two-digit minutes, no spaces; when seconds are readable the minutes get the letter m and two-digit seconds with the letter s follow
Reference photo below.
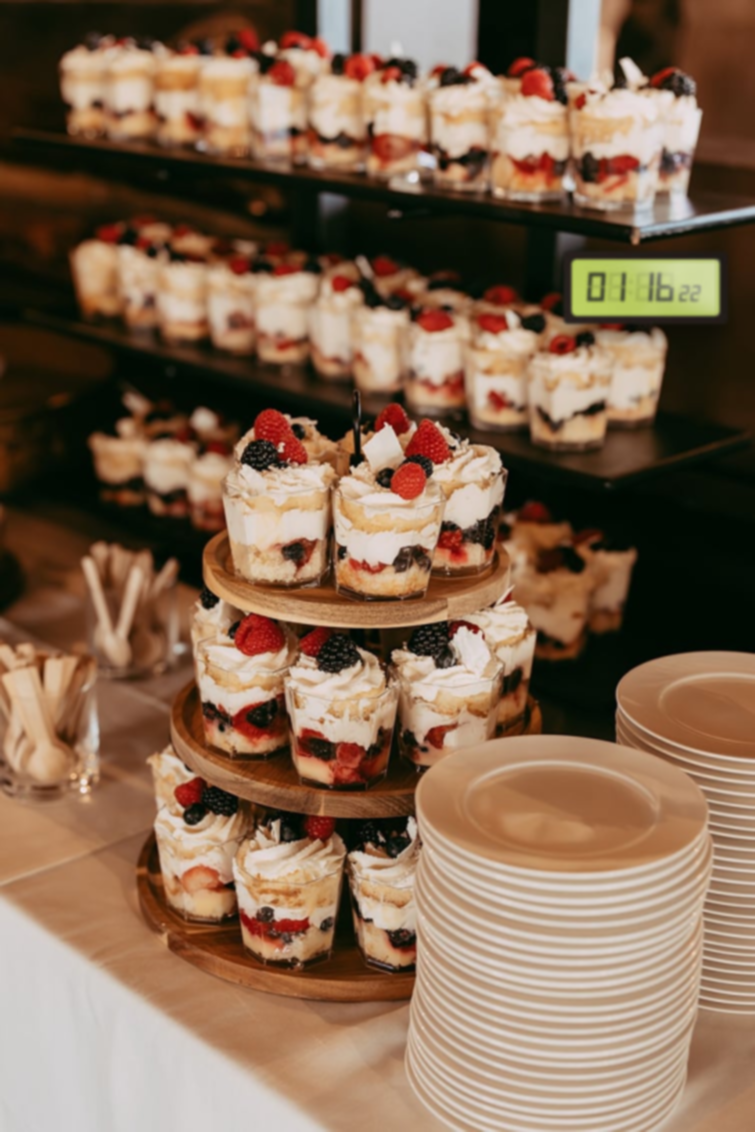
1h16m22s
